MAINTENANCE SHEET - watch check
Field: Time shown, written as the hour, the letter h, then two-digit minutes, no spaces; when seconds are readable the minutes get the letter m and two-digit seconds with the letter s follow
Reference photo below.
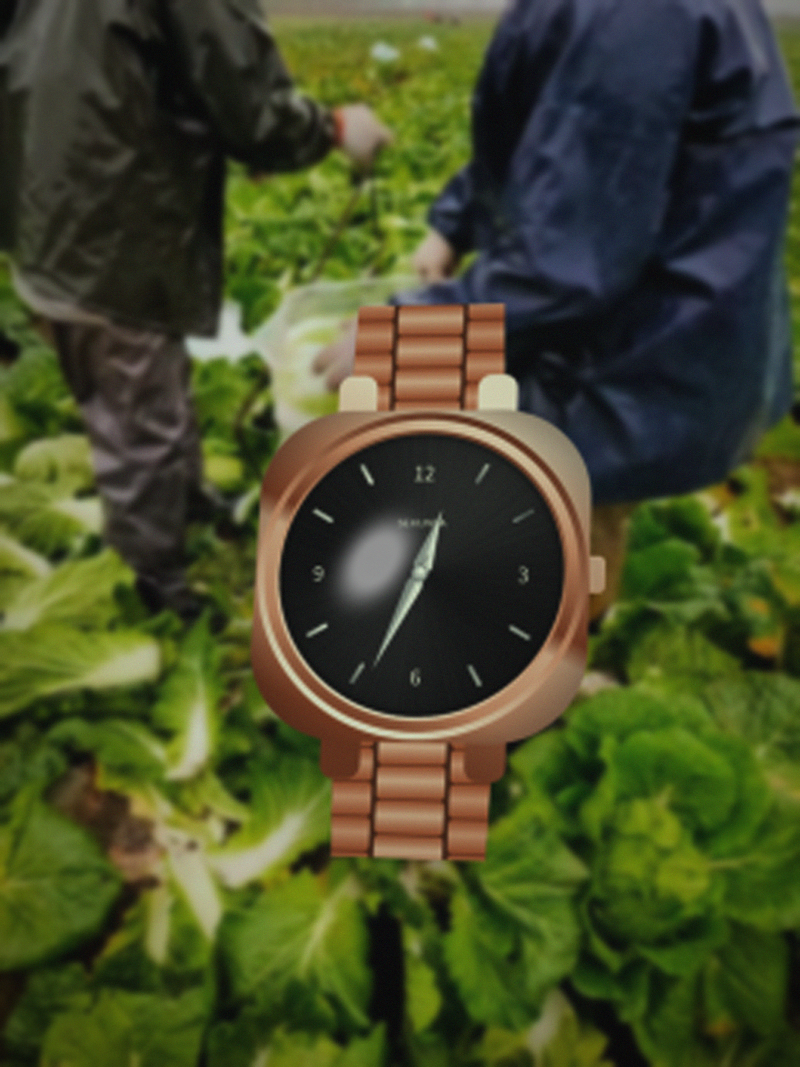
12h34
